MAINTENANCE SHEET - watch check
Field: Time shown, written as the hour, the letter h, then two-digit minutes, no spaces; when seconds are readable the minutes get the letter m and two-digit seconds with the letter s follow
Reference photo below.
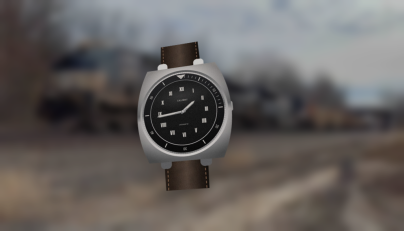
1h44
